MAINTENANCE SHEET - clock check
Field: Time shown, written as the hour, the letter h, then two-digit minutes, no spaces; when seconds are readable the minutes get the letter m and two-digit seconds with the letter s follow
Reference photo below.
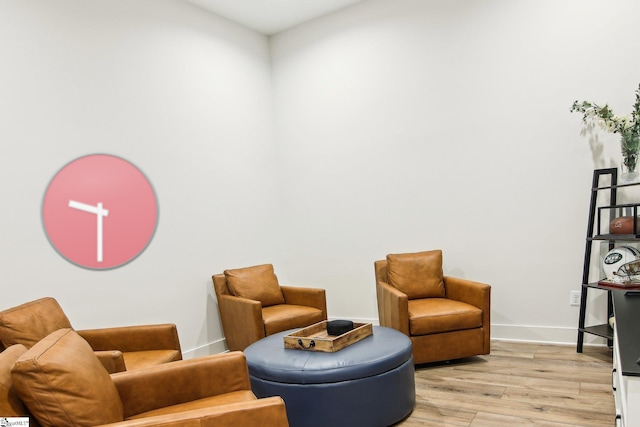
9h30
